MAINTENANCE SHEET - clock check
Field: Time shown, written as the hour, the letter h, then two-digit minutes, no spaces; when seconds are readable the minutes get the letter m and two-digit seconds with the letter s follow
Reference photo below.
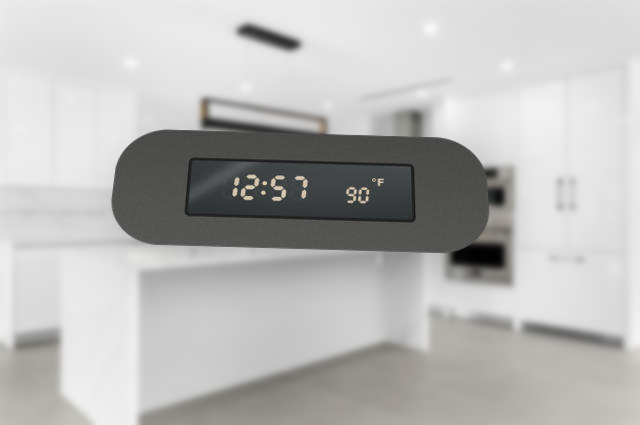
12h57
